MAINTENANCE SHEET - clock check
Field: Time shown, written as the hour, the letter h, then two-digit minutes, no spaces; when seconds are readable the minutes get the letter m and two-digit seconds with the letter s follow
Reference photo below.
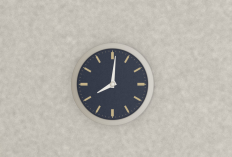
8h01
